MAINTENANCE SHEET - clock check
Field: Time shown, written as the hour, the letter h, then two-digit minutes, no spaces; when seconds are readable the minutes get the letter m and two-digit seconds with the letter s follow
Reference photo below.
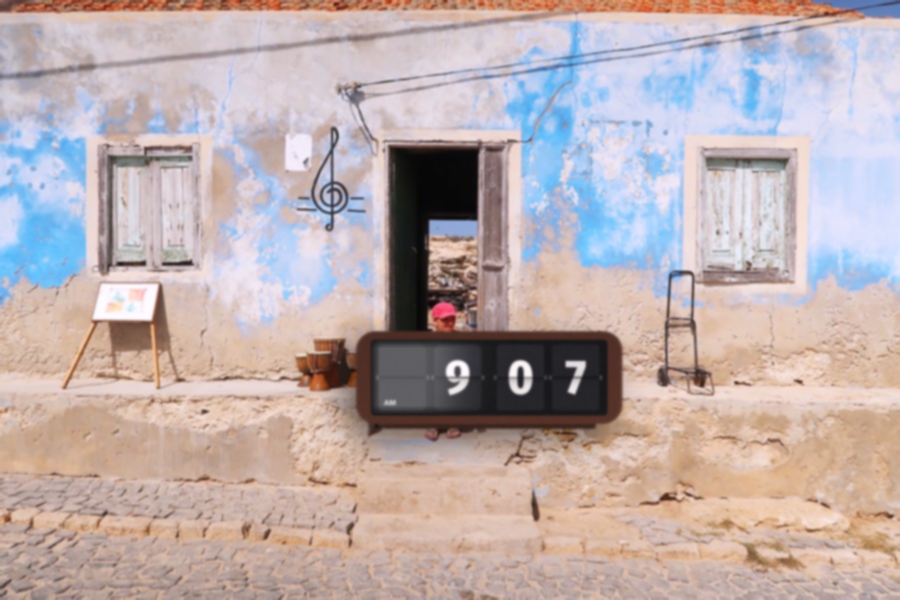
9h07
